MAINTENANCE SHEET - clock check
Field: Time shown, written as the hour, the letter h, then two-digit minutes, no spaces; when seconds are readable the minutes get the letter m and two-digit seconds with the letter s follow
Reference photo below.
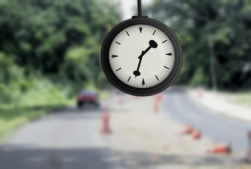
1h33
